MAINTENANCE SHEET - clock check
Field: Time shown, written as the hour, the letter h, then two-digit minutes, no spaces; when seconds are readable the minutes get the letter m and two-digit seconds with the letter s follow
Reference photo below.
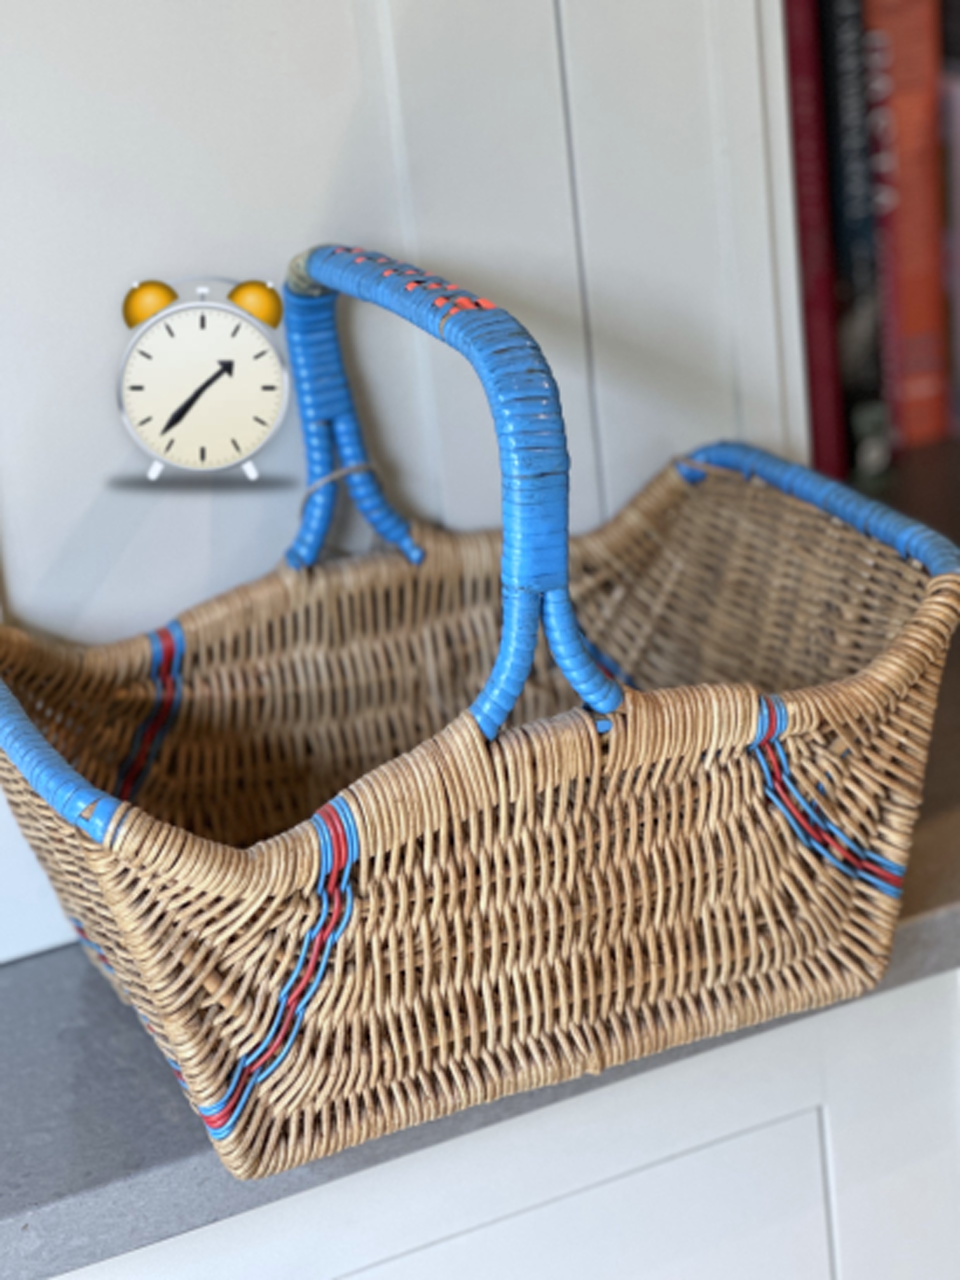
1h37
